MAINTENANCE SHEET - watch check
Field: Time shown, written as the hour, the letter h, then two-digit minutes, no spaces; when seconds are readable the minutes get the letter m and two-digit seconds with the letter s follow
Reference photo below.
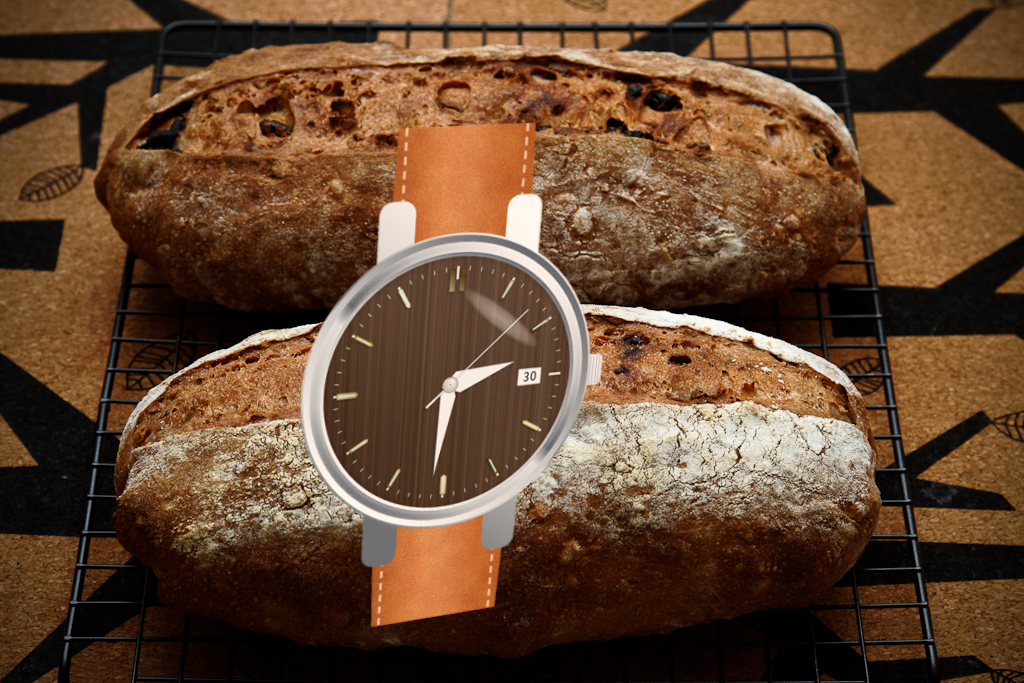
2h31m08s
